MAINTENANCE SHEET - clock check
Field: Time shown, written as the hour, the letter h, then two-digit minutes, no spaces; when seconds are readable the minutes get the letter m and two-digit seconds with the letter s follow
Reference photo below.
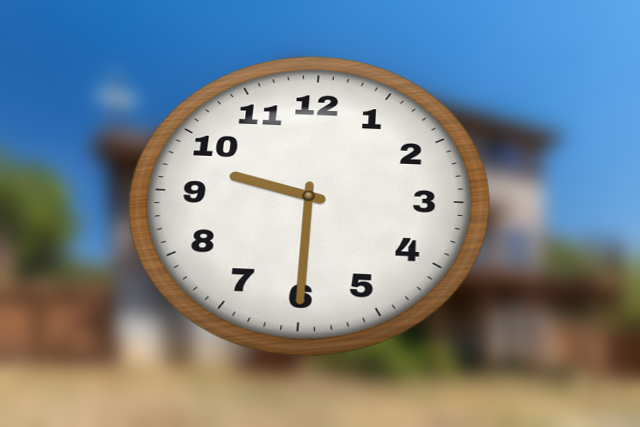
9h30
